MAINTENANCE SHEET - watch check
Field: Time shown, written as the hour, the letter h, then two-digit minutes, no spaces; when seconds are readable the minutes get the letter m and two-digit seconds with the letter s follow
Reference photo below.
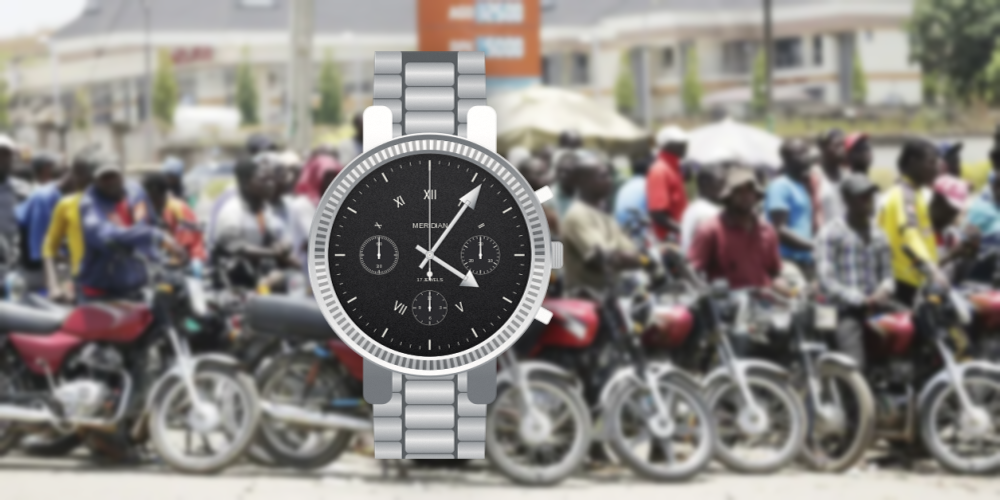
4h06
